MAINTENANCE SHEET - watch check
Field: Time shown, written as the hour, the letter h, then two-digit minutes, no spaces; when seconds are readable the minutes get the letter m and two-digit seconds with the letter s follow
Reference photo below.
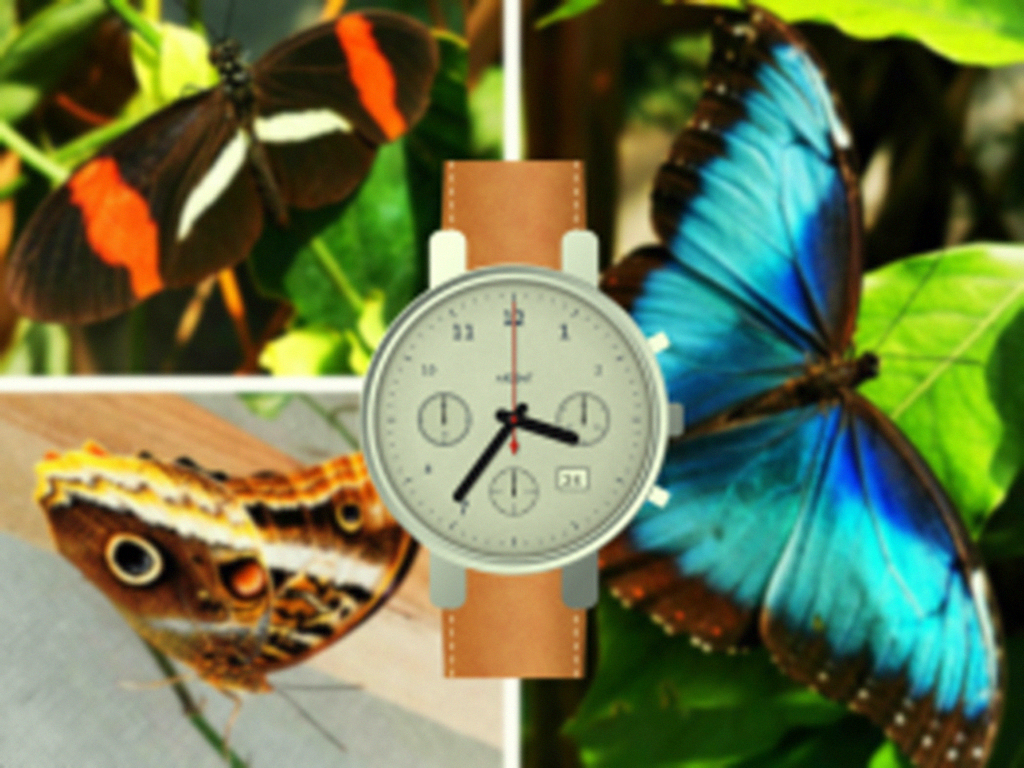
3h36
